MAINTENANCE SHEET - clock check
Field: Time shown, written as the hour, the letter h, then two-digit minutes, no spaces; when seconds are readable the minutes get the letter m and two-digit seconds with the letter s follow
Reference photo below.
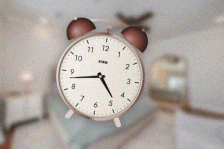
4h43
